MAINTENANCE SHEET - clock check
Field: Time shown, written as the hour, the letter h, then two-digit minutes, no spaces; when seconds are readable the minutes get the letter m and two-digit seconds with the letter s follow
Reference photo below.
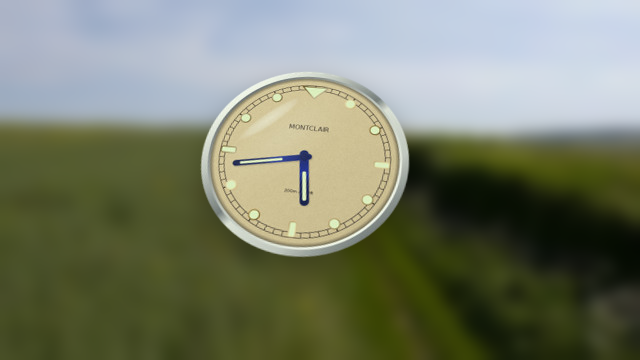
5h43
